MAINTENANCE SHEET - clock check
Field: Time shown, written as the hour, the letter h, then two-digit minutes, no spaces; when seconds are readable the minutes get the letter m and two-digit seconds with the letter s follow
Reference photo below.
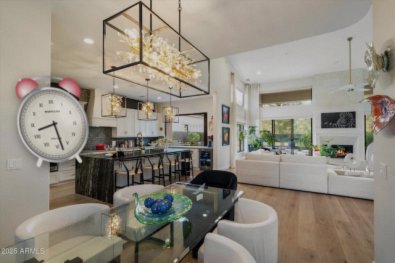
8h28
